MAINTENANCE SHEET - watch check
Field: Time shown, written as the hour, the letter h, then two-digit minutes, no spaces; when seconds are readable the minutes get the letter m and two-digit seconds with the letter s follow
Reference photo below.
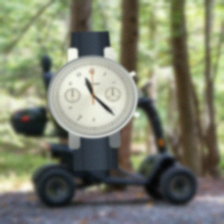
11h23
